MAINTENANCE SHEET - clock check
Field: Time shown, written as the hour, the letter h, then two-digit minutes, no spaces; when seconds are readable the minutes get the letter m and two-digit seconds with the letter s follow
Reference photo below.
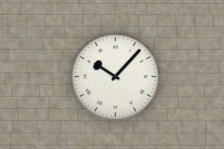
10h07
